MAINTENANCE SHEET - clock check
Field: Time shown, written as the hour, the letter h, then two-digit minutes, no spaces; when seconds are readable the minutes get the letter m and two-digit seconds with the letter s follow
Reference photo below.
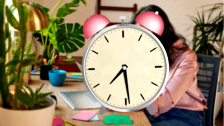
7h29
